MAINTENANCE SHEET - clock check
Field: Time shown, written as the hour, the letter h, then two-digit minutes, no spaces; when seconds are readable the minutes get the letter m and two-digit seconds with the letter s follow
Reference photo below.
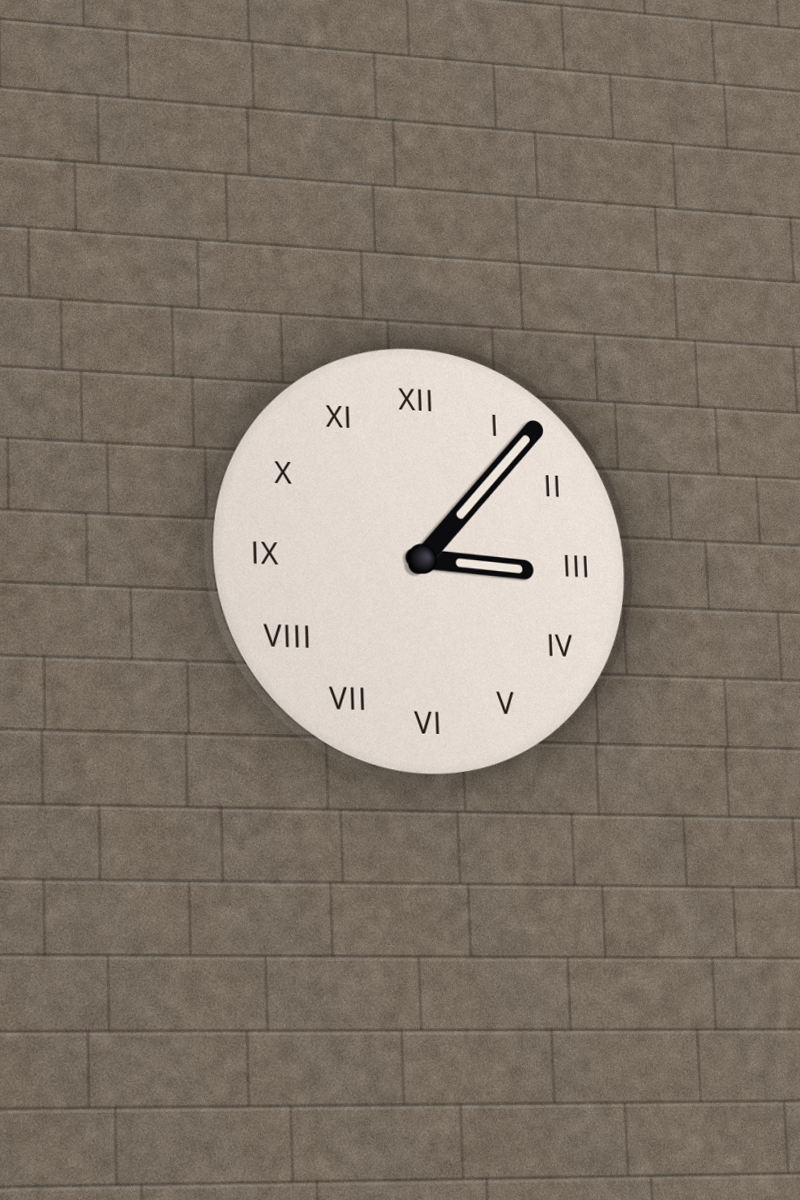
3h07
